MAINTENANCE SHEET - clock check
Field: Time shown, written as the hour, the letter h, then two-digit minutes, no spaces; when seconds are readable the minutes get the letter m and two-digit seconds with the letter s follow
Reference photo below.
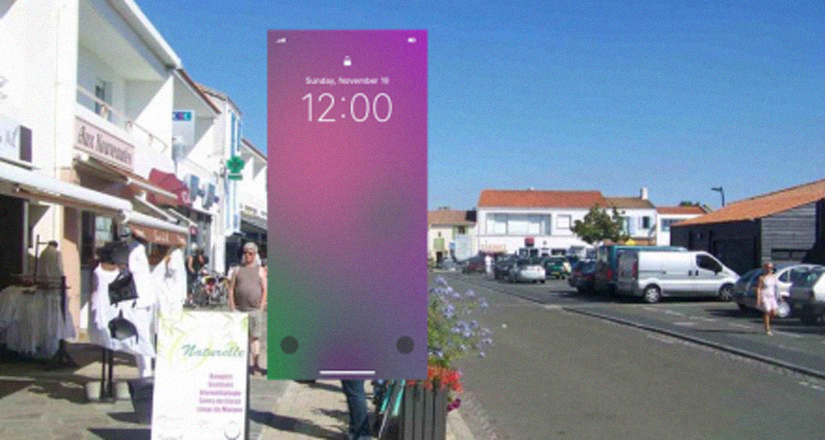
12h00
